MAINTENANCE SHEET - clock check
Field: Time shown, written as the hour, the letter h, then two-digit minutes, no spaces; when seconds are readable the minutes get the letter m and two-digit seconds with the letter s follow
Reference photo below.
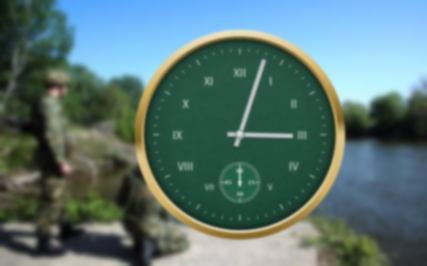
3h03
